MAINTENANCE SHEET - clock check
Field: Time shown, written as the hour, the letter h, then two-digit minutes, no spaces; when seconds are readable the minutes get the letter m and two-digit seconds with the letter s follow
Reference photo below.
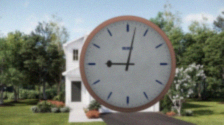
9h02
